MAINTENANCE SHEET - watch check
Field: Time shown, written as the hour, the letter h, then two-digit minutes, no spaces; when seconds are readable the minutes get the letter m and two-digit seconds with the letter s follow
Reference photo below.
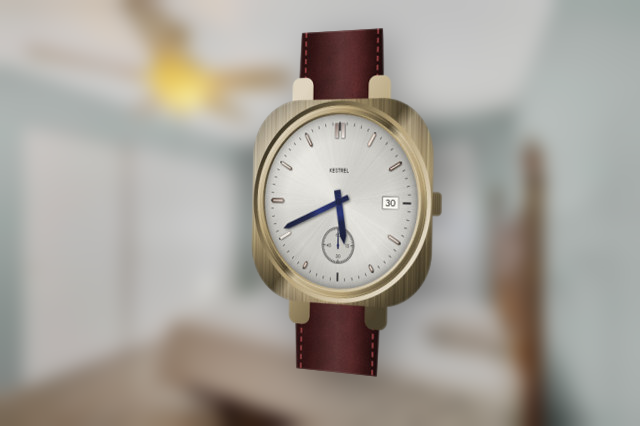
5h41
